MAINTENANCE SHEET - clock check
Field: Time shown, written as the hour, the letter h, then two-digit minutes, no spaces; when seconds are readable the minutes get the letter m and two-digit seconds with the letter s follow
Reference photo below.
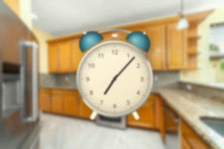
7h07
